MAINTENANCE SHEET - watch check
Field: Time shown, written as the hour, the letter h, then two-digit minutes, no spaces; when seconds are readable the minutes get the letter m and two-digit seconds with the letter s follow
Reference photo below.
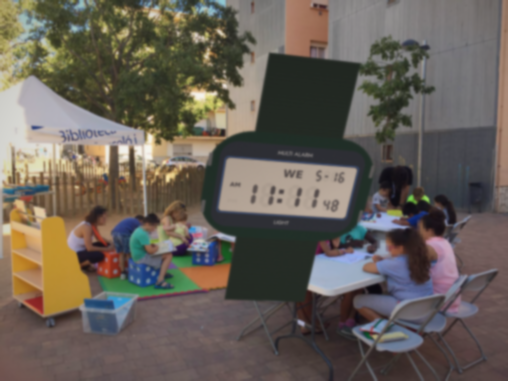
11h11m48s
